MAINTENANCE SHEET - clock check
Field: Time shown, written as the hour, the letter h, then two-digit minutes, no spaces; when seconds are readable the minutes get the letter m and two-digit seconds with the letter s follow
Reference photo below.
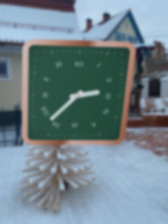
2h37
